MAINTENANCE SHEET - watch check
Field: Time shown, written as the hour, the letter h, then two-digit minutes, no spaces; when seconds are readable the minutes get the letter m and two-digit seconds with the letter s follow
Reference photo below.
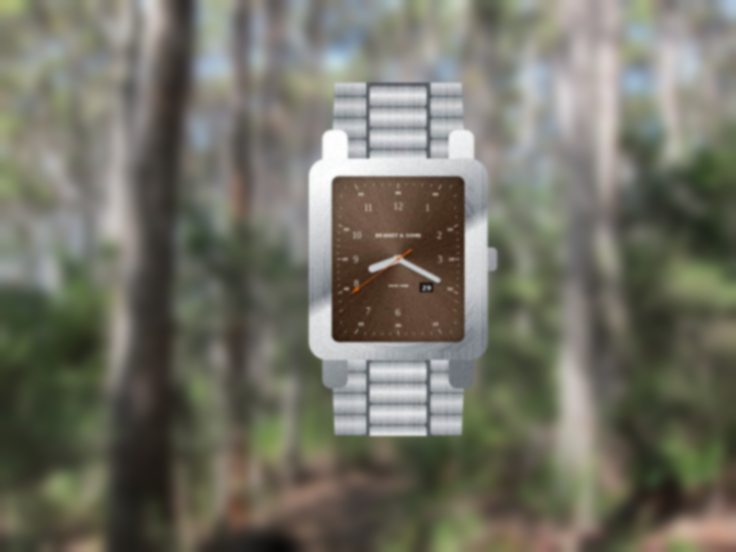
8h19m39s
